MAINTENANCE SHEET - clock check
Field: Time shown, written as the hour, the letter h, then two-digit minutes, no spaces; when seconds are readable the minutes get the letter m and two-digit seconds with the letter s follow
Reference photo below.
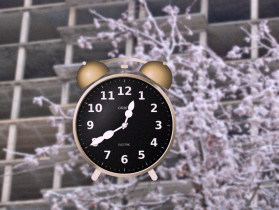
12h40
